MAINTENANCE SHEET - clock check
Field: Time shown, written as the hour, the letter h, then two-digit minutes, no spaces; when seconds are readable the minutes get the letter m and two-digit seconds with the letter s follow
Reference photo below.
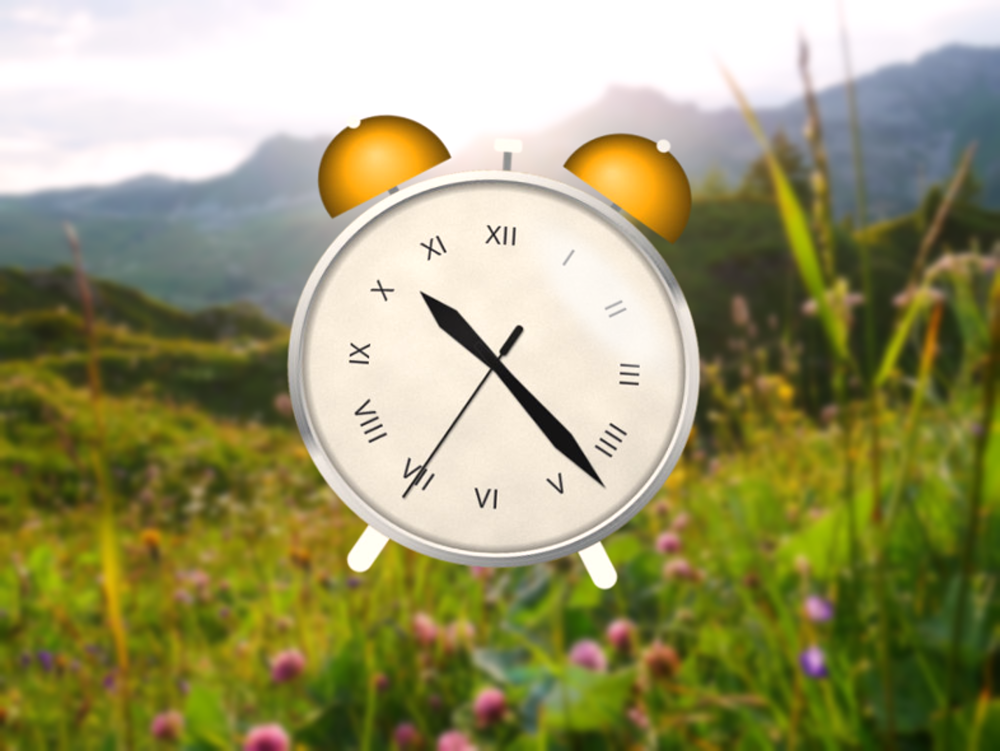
10h22m35s
